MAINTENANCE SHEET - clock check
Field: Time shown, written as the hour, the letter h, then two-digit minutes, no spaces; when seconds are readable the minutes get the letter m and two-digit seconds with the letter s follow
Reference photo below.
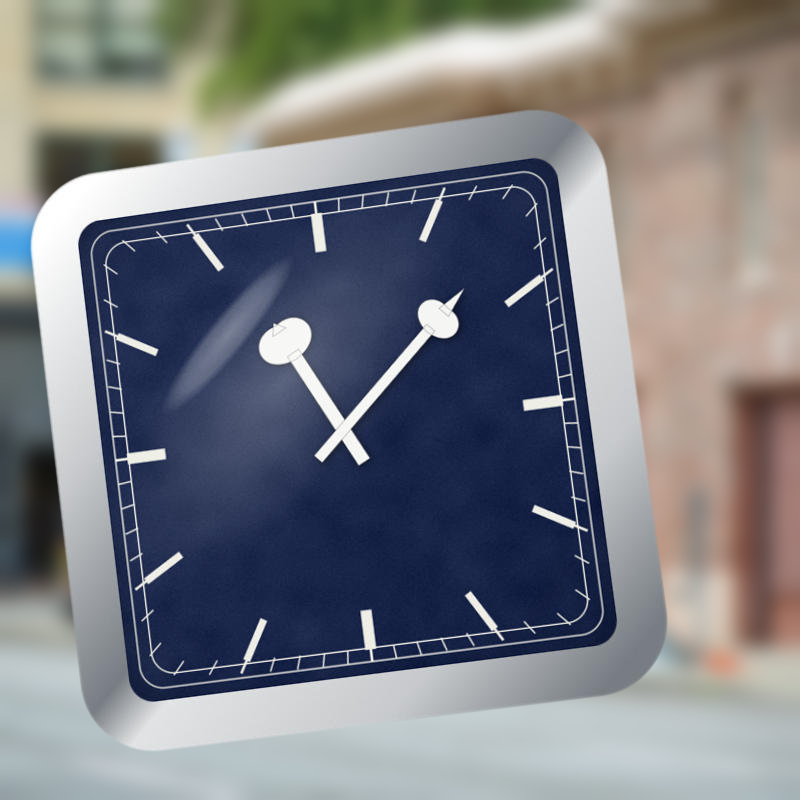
11h08
